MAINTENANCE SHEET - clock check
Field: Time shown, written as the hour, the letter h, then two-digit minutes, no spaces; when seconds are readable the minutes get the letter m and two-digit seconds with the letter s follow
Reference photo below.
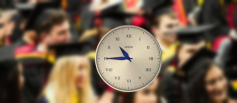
10h45
